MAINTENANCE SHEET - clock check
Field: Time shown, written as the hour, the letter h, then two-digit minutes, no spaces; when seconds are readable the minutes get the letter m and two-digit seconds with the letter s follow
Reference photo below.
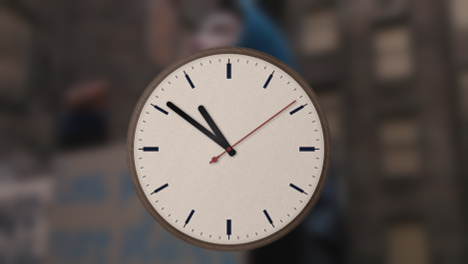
10h51m09s
